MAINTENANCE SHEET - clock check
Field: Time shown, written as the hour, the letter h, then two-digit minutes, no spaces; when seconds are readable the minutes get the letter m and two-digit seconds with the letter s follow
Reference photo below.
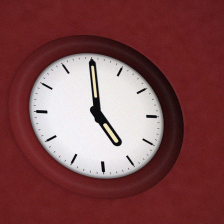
5h00
